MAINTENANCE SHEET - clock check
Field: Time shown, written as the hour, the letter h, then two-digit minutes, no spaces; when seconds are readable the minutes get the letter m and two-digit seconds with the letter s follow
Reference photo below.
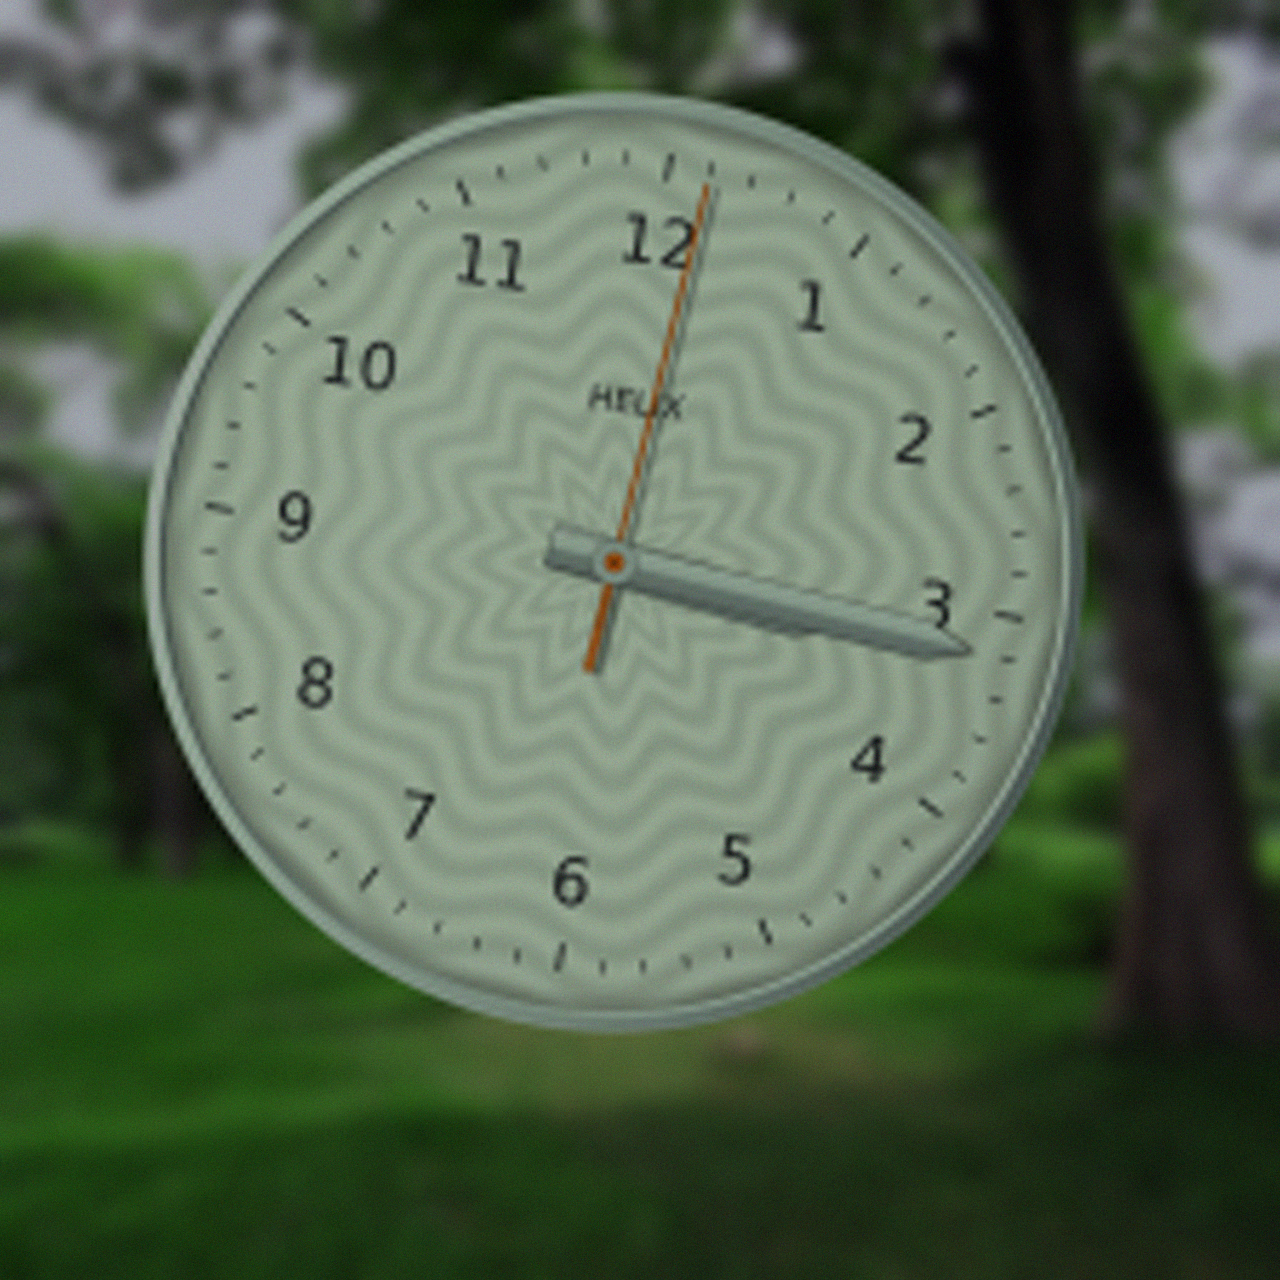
3h16m01s
